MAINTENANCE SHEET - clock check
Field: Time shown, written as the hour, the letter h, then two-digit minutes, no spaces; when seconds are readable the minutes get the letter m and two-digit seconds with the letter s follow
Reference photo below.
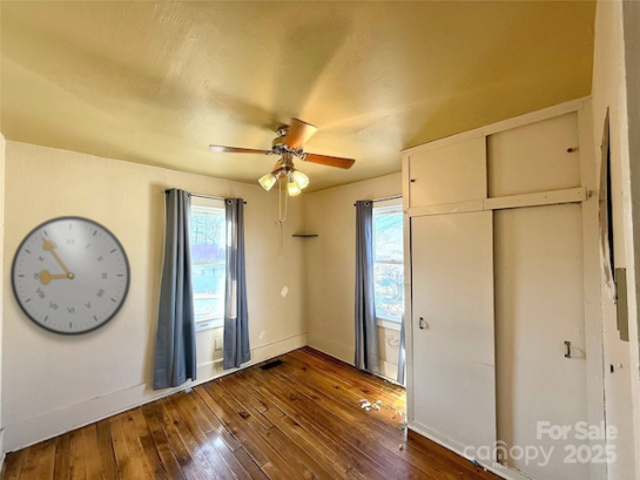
8h54
